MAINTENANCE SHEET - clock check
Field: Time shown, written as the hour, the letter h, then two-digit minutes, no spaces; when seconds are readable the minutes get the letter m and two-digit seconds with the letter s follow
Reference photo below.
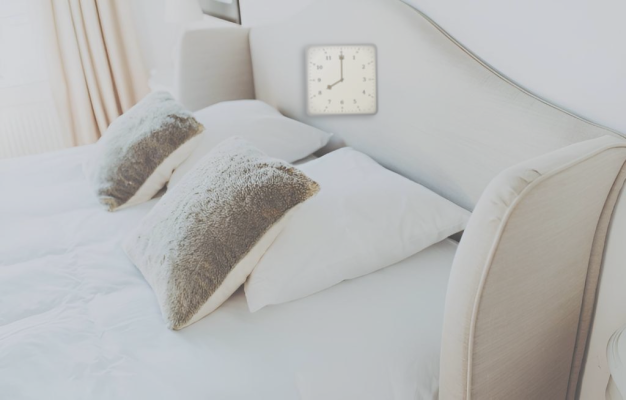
8h00
